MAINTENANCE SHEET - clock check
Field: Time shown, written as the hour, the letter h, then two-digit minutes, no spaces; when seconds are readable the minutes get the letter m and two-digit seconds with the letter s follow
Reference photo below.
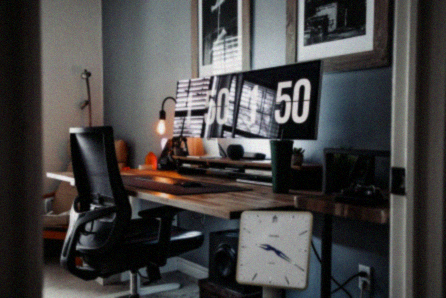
9h20
